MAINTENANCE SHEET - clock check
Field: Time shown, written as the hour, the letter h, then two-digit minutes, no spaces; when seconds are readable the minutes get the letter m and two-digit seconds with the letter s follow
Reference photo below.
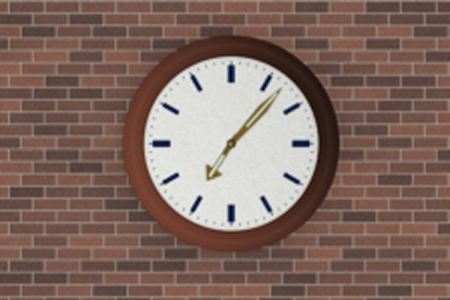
7h07
